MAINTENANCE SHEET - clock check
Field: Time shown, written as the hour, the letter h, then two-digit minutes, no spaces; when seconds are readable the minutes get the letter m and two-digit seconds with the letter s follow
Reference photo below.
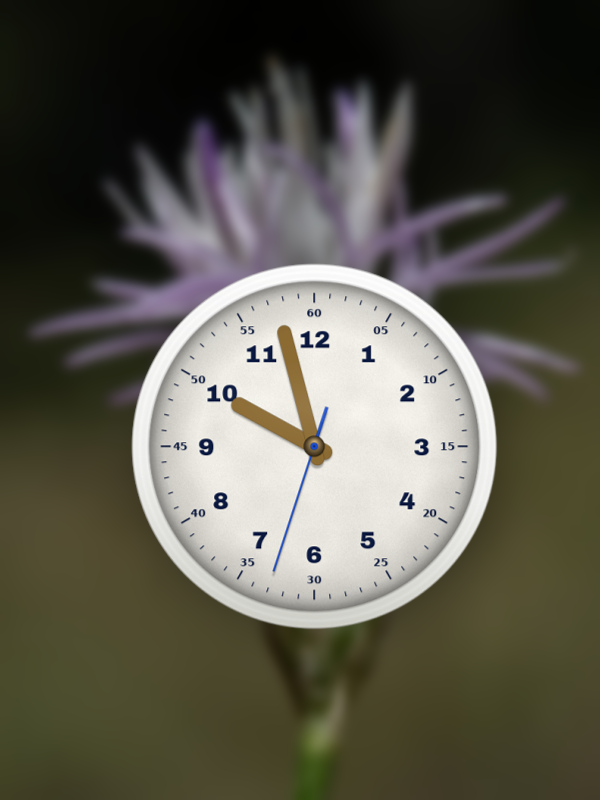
9h57m33s
